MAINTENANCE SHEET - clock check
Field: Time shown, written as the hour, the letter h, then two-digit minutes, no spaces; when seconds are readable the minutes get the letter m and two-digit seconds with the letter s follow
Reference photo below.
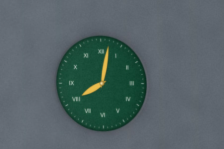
8h02
